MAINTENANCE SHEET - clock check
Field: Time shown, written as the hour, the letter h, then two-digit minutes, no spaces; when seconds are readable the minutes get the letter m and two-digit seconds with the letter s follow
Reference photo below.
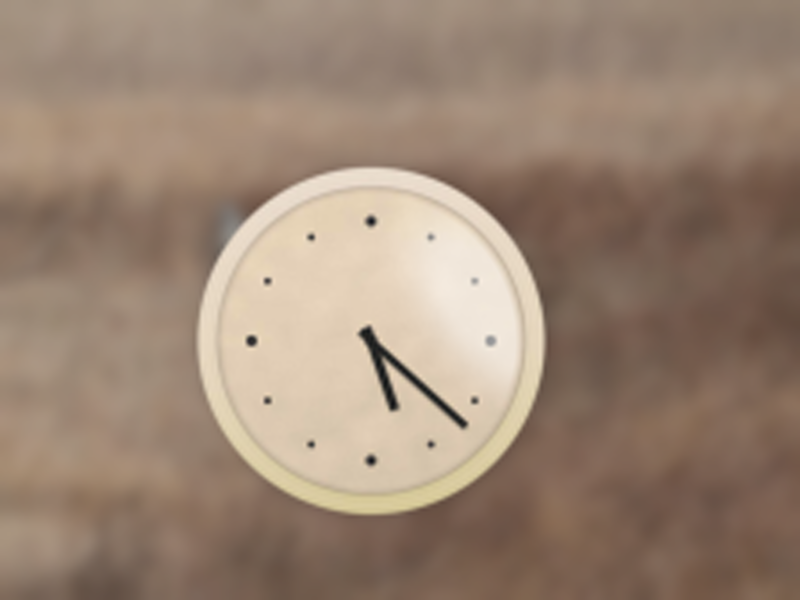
5h22
